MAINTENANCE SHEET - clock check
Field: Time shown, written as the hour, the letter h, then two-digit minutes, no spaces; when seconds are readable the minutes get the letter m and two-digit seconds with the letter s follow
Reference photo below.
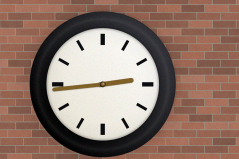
2h44
